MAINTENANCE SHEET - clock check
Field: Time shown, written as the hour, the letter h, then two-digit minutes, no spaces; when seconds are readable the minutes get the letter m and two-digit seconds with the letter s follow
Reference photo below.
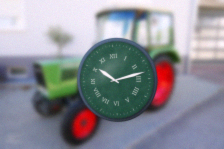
10h13
